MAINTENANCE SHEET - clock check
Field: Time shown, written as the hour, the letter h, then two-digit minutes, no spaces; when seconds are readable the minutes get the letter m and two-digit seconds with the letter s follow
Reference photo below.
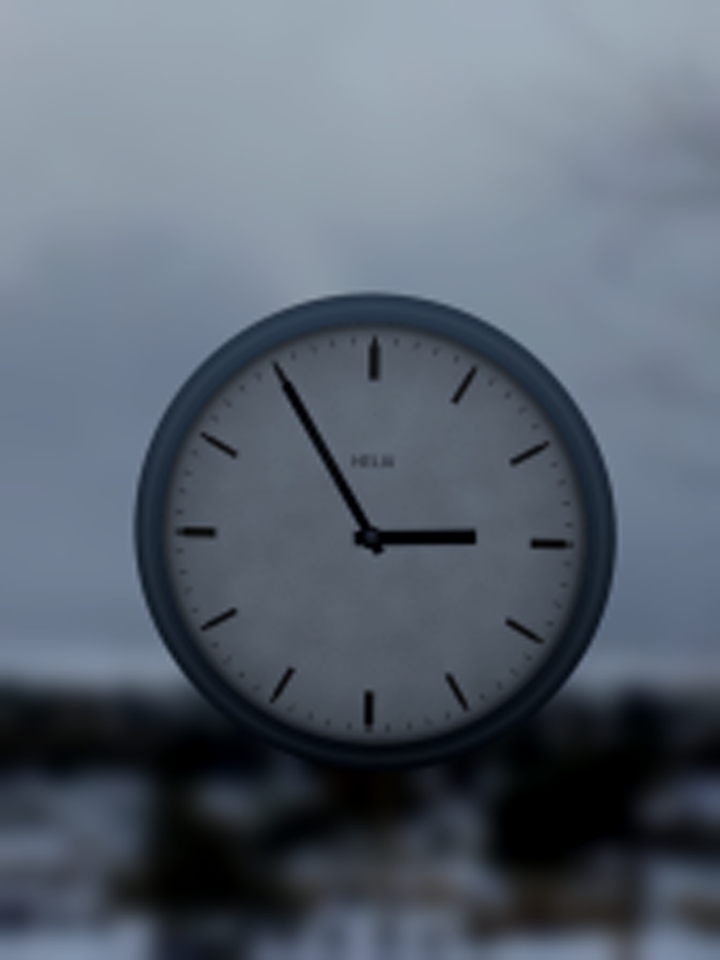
2h55
